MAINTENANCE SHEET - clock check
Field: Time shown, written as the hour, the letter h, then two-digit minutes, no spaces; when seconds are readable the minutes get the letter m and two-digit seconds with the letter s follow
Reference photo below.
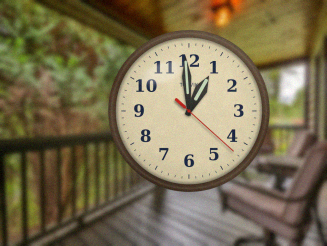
12h59m22s
